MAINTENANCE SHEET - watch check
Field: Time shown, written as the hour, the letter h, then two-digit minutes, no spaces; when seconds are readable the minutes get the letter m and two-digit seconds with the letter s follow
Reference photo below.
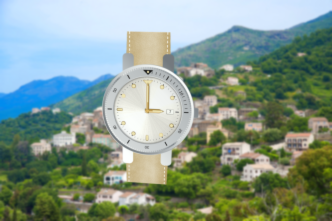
3h00
